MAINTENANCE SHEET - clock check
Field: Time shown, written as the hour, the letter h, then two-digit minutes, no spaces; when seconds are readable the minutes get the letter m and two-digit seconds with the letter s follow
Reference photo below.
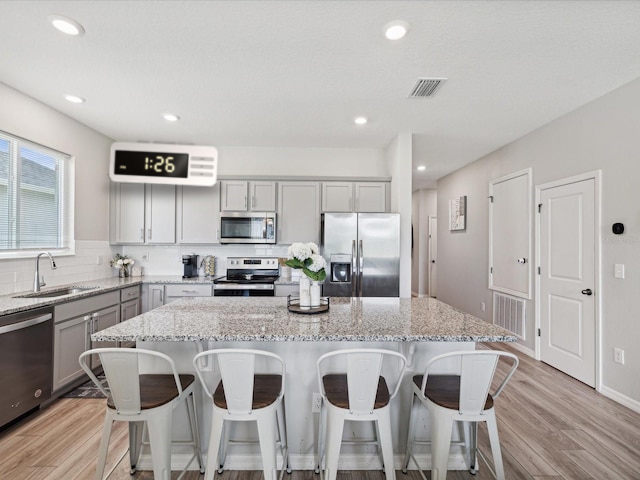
1h26
